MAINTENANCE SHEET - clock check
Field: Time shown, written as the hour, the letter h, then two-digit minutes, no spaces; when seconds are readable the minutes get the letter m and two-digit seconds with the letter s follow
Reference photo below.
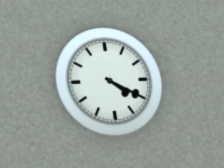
4h20
